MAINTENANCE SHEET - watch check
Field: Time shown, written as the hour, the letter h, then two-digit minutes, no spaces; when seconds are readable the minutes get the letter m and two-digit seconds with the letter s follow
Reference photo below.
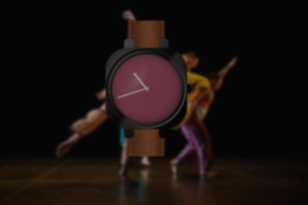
10h42
